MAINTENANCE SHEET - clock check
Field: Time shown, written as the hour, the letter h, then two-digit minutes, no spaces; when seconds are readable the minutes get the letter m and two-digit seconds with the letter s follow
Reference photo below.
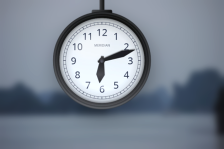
6h12
